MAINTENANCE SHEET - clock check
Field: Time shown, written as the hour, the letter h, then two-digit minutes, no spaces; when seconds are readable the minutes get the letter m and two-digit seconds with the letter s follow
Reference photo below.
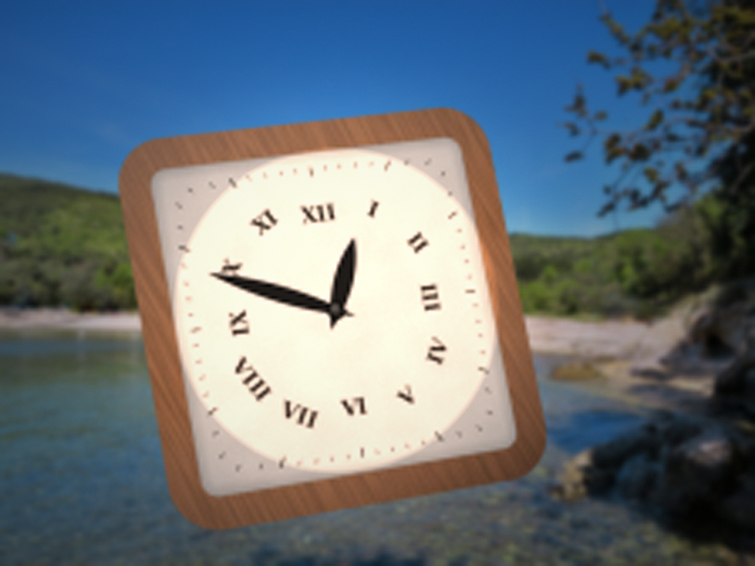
12h49
